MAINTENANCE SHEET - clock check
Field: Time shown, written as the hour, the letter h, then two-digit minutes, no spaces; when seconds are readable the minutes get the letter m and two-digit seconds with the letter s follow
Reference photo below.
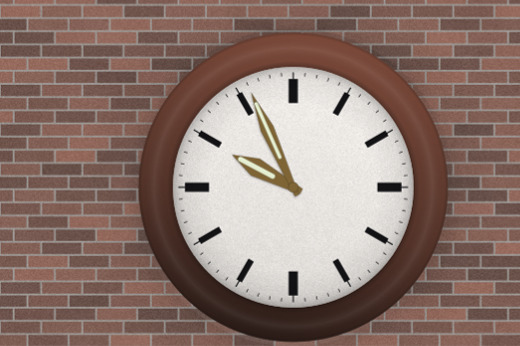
9h56
